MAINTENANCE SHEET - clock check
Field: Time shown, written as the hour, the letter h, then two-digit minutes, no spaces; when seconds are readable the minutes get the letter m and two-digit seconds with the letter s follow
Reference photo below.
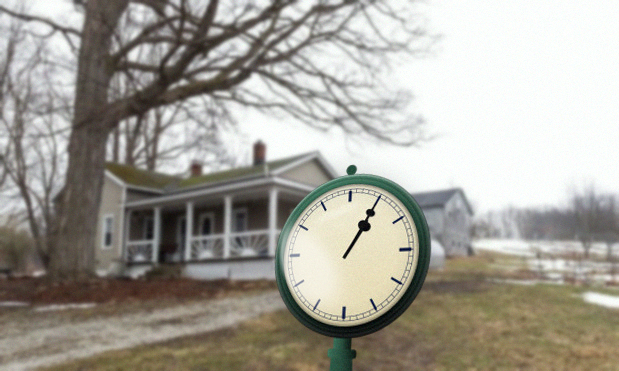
1h05
